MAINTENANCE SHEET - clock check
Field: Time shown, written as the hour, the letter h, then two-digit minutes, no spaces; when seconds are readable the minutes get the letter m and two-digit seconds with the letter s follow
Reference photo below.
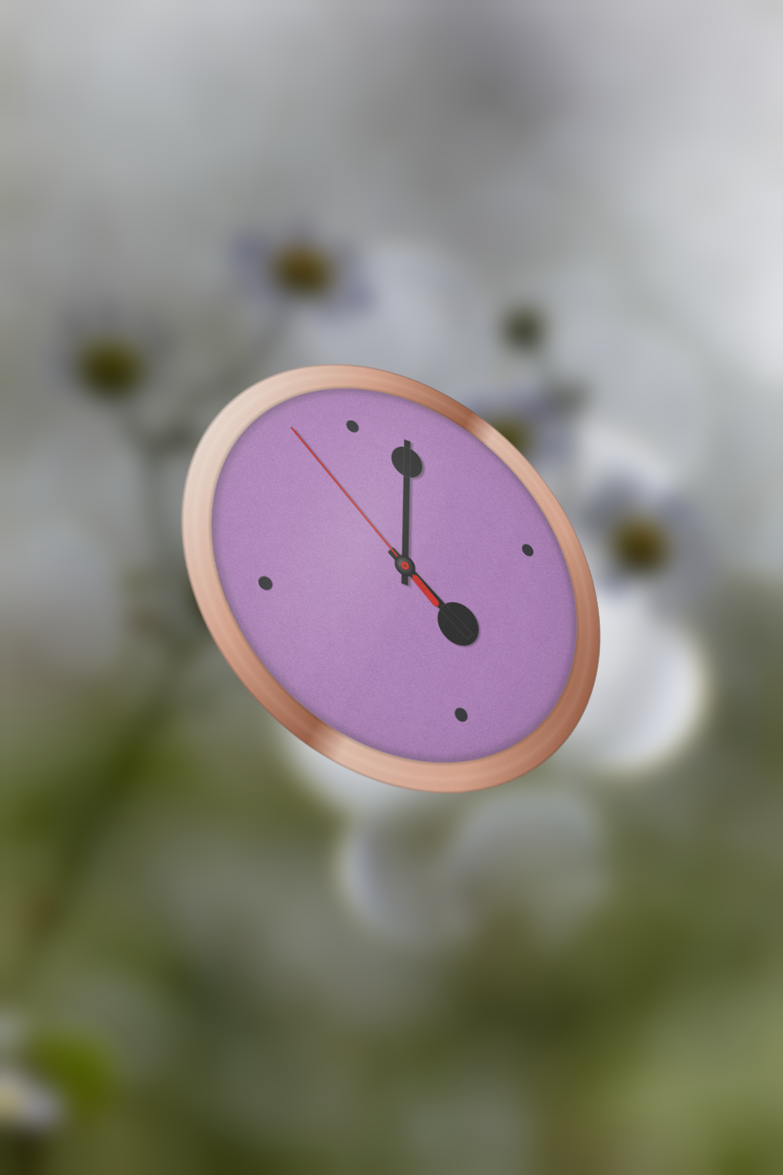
5h03m56s
